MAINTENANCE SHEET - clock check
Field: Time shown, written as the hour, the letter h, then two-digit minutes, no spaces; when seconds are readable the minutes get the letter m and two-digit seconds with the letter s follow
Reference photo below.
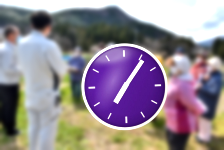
7h06
